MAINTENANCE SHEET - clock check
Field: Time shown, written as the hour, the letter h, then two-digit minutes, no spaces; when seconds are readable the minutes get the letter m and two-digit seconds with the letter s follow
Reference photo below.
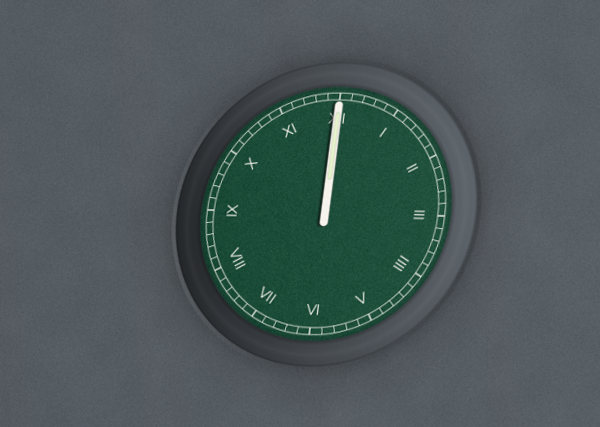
12h00
